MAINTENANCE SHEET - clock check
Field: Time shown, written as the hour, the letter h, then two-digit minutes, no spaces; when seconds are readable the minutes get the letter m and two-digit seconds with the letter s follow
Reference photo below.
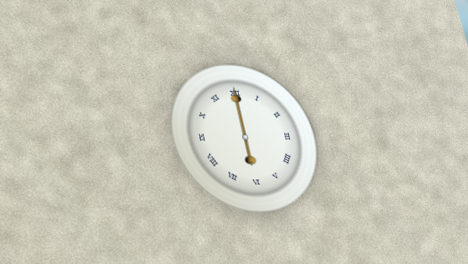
6h00
